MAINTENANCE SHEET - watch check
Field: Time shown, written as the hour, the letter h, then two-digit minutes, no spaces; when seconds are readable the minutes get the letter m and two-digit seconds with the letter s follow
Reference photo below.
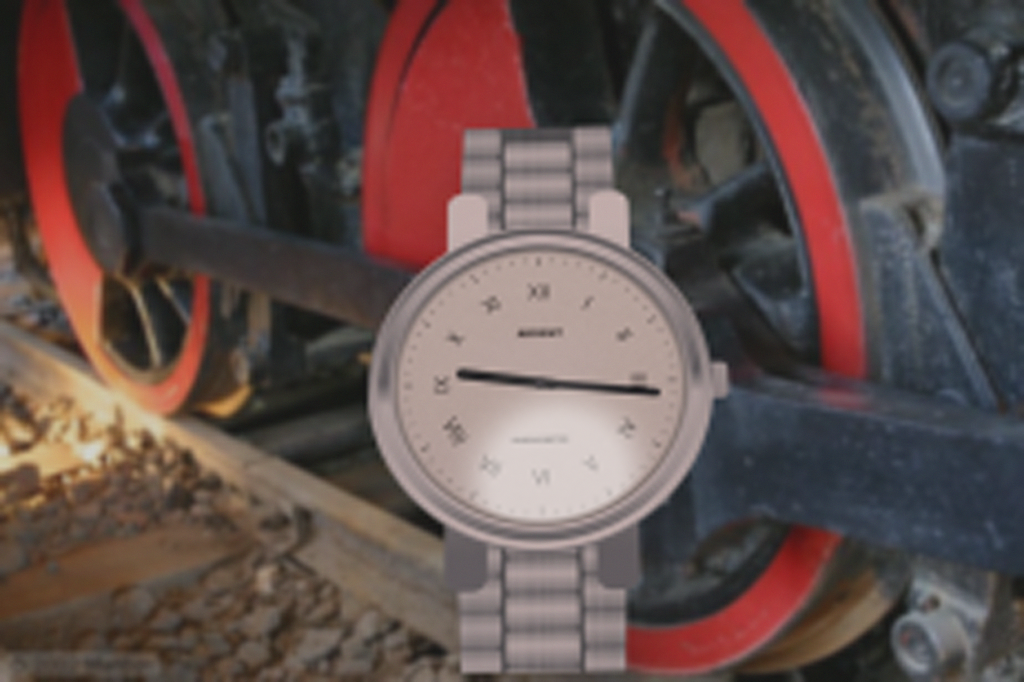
9h16
